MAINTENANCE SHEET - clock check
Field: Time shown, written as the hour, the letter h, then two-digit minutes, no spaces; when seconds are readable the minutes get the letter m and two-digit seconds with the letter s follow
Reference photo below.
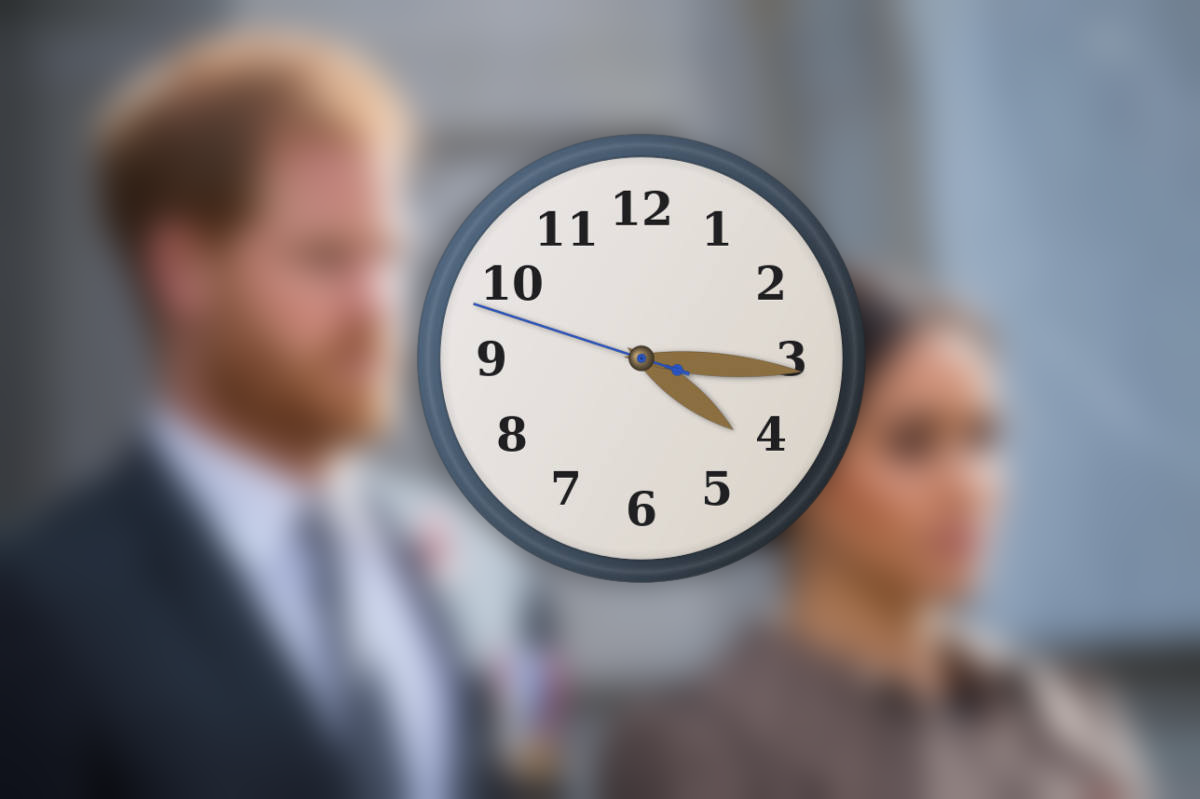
4h15m48s
